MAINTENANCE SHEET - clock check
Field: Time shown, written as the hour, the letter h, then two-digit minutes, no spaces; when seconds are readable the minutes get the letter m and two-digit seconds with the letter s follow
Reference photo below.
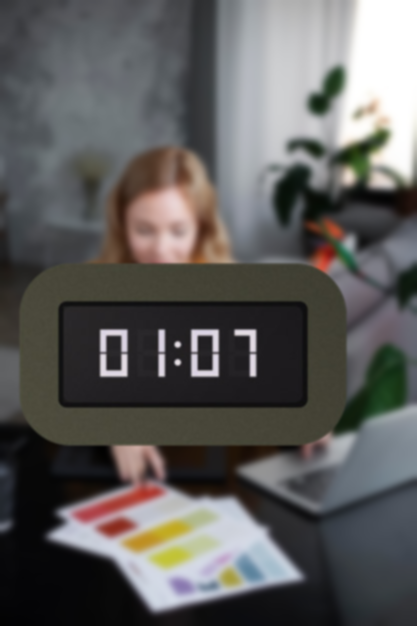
1h07
